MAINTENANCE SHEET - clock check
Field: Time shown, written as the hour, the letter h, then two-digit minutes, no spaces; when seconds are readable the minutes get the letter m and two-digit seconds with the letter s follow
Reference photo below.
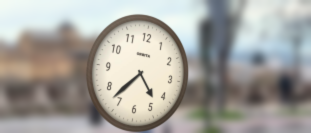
4h37
